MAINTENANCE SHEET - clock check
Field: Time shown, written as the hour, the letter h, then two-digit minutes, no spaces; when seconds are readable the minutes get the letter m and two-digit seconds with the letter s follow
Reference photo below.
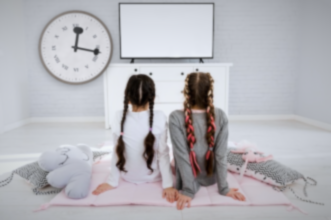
12h17
